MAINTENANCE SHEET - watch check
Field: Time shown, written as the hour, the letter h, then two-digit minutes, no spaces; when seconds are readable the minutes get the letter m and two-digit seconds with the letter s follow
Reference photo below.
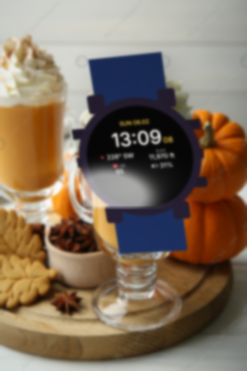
13h09
